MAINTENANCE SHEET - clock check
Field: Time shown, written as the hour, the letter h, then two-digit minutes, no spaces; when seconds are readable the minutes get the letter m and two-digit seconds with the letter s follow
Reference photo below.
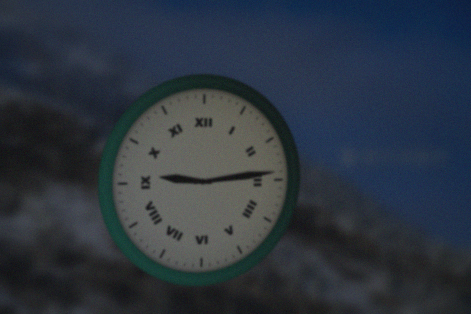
9h14
